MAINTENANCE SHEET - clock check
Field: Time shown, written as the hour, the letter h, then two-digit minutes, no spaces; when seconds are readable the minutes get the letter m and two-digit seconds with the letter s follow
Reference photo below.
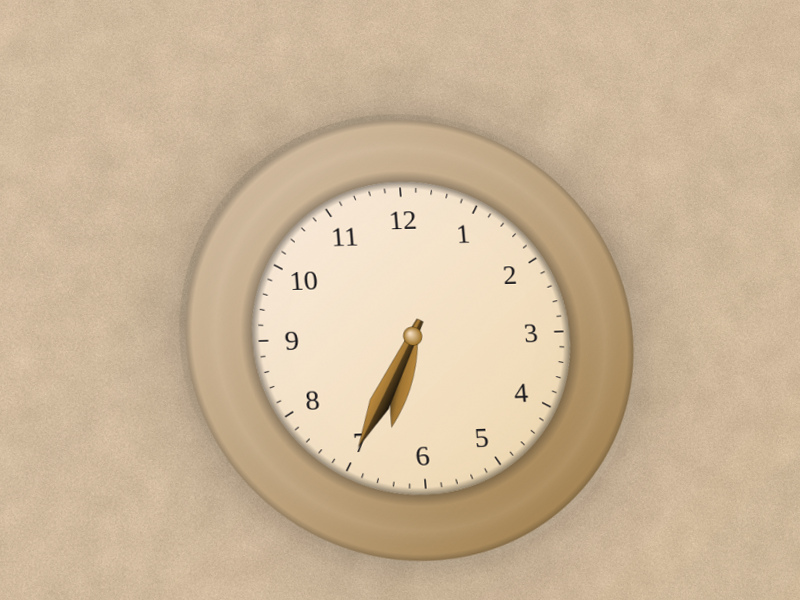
6h35
